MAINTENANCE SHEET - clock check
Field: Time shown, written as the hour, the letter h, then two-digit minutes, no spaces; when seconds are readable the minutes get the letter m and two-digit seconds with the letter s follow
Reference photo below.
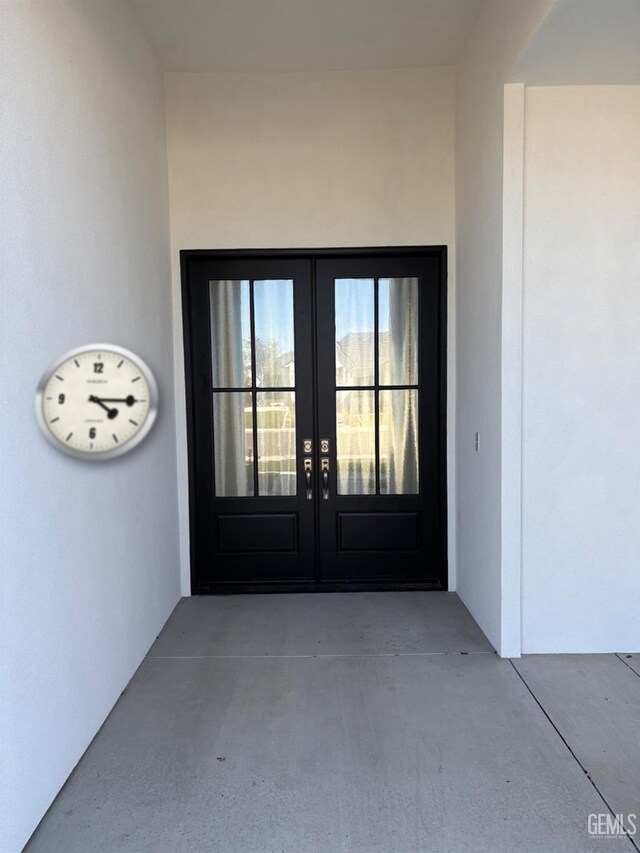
4h15
